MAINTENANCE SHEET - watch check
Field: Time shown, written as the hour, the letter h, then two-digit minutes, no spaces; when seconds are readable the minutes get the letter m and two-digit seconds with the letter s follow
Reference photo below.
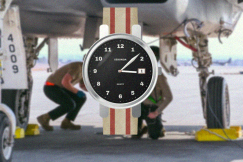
3h08
